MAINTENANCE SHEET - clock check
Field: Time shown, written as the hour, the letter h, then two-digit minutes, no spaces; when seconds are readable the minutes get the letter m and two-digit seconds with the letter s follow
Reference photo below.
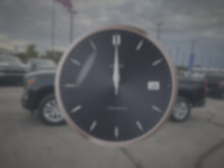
12h00
